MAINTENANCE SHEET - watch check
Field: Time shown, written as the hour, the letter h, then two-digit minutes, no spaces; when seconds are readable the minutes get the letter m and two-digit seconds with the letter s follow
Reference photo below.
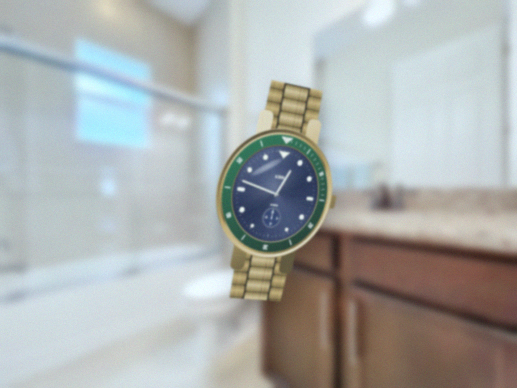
12h47
